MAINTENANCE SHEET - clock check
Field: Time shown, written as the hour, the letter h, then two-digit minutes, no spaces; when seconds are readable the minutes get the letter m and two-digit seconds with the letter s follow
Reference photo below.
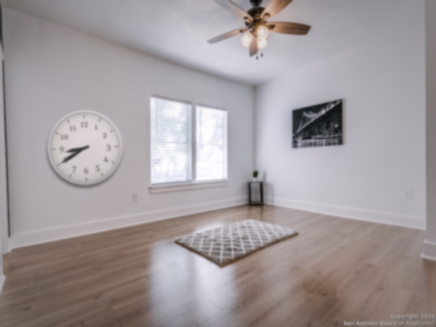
8h40
